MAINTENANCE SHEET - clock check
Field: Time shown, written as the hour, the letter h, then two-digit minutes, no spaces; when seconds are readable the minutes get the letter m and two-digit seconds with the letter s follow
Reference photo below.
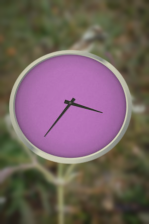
3h36
